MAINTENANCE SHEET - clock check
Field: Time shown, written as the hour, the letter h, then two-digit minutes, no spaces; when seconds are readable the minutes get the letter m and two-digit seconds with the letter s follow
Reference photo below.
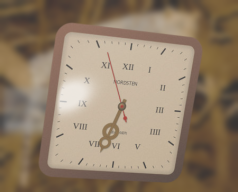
6h32m56s
